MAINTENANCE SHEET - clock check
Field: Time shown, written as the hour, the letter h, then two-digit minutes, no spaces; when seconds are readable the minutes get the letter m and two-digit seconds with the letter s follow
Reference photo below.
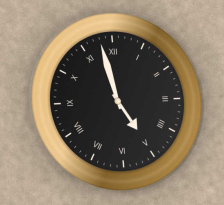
4h58
